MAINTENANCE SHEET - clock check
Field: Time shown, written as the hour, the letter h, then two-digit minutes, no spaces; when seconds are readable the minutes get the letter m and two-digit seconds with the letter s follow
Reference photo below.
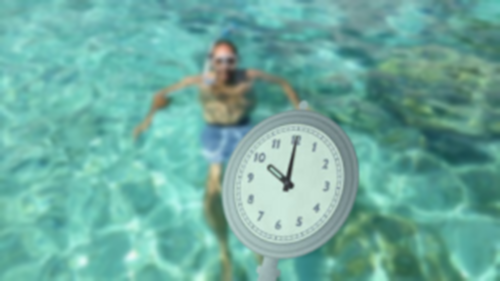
10h00
